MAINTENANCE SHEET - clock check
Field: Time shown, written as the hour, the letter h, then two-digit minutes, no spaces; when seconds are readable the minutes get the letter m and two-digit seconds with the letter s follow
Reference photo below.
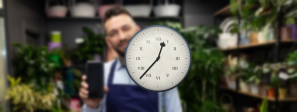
12h37
